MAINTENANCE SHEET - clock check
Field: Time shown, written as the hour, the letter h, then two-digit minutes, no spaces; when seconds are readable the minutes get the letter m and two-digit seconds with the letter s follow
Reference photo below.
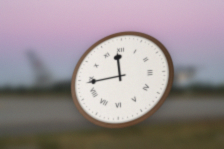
11h44
